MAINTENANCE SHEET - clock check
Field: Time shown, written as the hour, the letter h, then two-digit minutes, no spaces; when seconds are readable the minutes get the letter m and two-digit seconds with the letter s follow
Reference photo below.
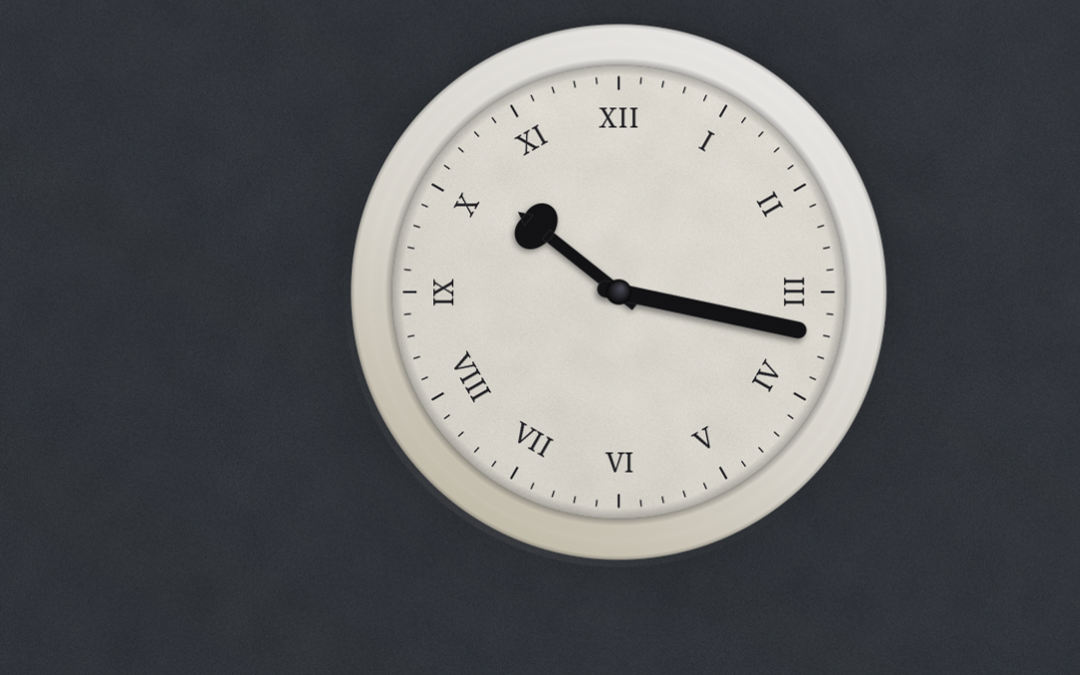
10h17
